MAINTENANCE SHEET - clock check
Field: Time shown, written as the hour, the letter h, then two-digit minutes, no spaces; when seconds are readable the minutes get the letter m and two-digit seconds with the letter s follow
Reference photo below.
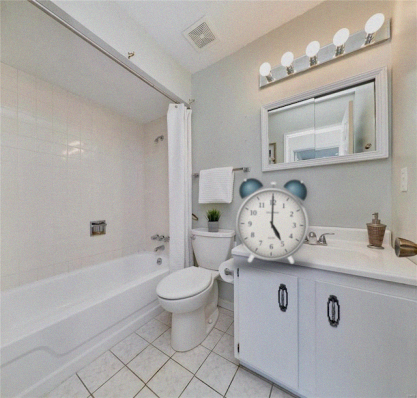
5h00
